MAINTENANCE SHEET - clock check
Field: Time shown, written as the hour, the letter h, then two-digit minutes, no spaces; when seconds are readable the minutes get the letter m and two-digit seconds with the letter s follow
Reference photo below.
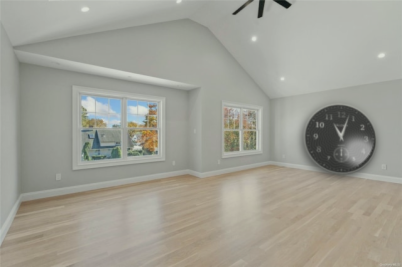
11h03
